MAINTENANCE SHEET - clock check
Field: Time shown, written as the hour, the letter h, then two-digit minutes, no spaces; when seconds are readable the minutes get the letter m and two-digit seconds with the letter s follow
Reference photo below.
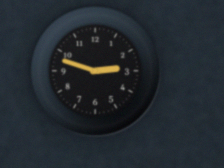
2h48
